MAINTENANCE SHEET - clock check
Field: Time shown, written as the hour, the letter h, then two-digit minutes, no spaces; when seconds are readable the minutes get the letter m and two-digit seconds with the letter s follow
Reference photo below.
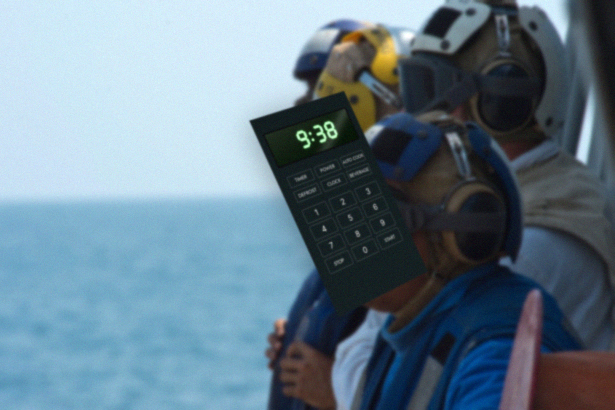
9h38
